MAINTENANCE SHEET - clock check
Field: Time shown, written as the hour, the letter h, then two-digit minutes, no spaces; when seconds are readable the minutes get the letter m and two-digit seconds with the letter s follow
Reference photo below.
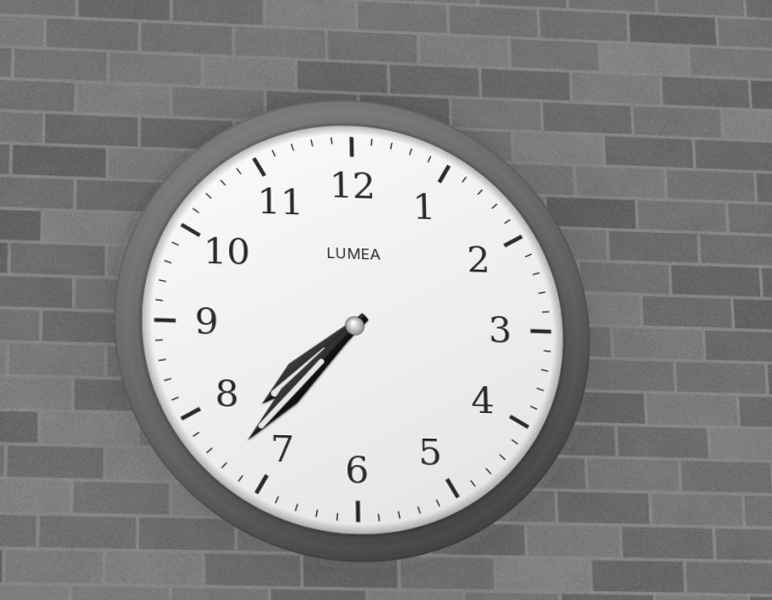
7h37
